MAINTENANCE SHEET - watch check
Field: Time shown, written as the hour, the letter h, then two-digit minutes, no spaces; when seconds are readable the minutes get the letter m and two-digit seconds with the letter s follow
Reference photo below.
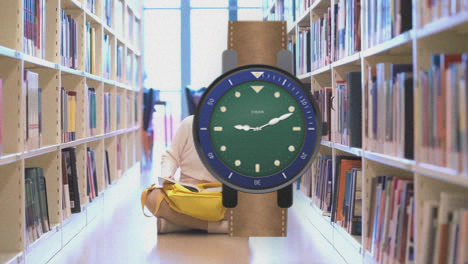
9h11
